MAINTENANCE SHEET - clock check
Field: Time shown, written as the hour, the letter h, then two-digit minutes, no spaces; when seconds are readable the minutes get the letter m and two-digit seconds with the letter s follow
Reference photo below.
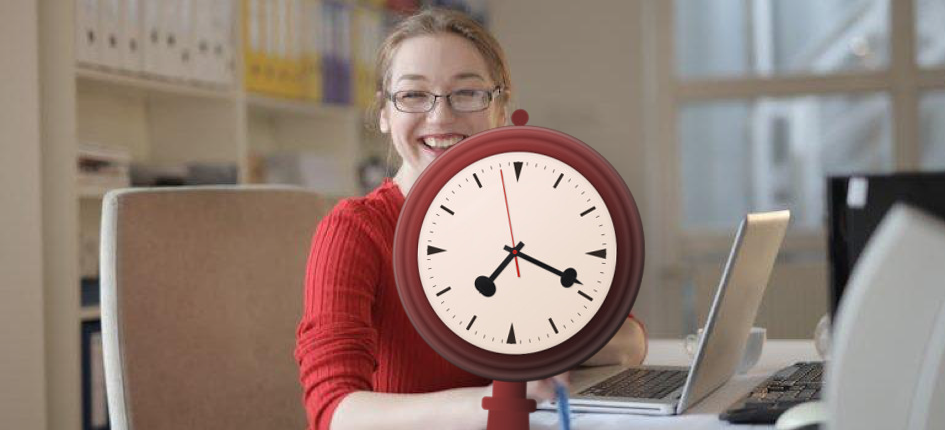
7h18m58s
